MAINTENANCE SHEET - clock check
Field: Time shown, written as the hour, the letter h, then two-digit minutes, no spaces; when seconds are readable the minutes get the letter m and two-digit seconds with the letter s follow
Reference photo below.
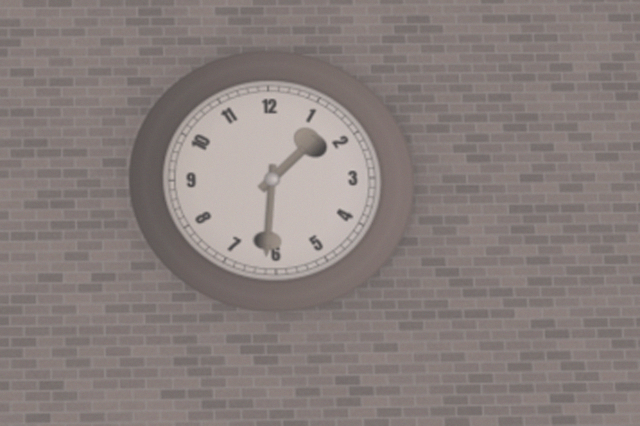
1h31
